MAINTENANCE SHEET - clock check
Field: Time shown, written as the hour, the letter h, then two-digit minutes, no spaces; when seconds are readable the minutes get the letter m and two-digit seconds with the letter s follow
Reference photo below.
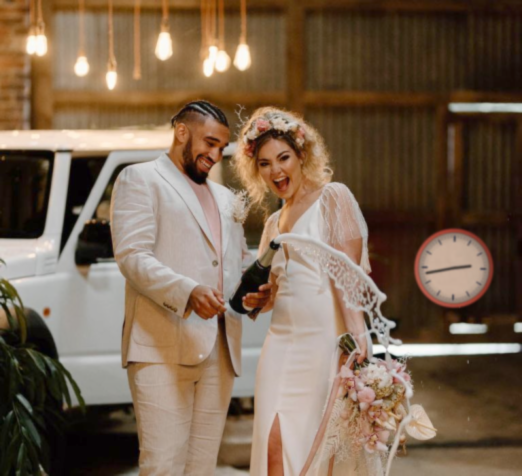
2h43
